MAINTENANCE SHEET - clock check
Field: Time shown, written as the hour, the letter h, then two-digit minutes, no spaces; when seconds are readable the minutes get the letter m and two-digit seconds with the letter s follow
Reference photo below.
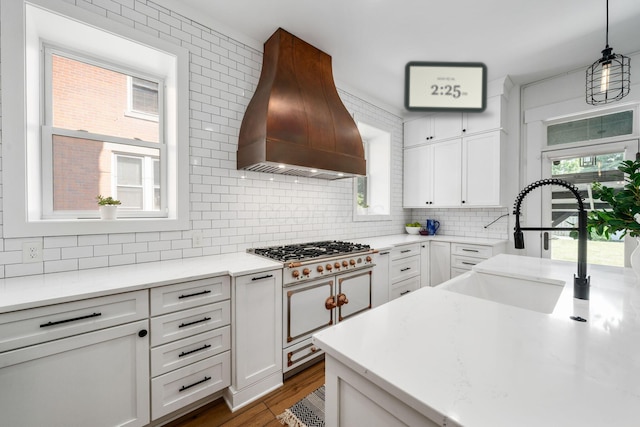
2h25
